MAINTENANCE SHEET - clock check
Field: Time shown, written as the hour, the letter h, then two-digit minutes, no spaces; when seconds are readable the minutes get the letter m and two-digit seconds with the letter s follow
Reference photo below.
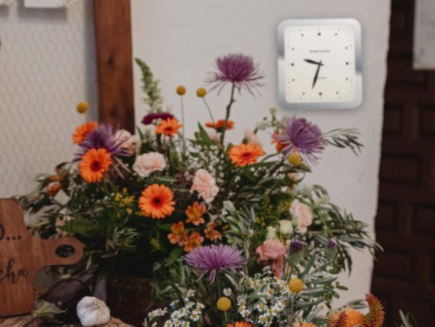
9h33
